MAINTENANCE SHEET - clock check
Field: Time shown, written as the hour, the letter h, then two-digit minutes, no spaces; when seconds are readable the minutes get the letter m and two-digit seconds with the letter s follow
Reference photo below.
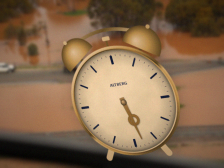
5h28
